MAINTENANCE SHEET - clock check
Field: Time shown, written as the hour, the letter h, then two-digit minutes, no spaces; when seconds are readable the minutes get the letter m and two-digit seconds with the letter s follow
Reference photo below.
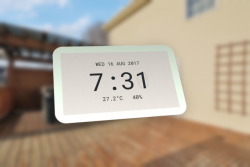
7h31
